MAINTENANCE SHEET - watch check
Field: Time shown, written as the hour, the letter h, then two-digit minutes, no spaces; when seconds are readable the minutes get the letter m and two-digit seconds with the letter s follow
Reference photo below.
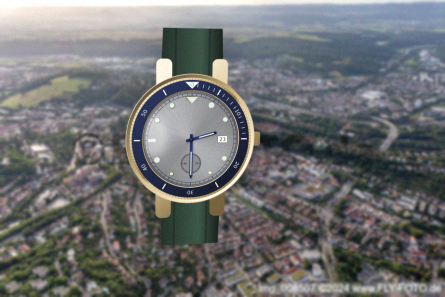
2h30
